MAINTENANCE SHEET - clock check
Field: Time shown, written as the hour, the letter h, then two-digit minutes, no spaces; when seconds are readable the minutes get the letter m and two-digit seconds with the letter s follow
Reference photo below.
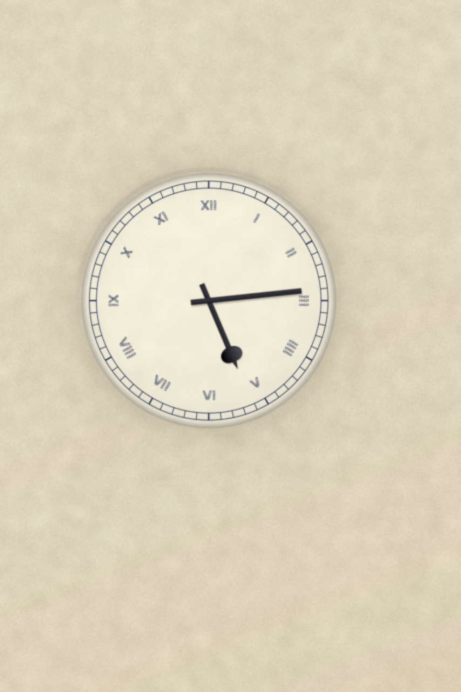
5h14
